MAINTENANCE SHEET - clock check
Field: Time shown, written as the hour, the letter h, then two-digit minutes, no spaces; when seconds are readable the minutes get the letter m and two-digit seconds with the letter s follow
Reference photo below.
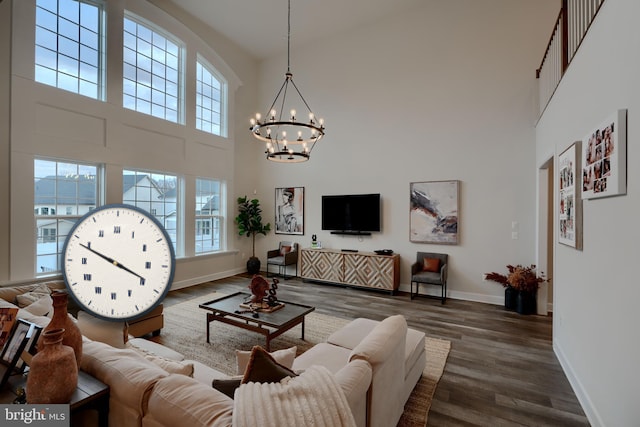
3h49
